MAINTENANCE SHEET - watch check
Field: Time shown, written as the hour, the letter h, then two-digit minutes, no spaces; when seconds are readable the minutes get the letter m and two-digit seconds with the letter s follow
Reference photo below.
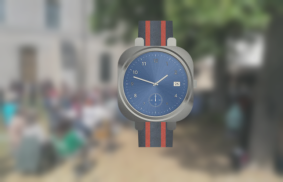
1h48
